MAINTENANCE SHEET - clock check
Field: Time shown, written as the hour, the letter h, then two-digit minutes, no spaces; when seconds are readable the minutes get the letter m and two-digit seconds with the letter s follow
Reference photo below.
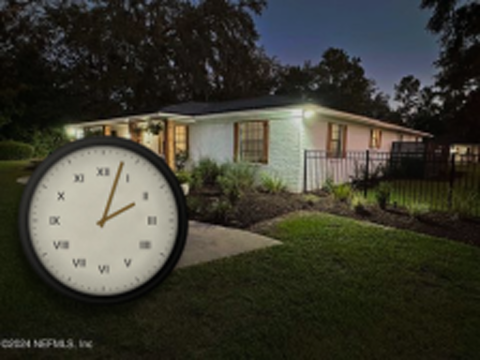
2h03
